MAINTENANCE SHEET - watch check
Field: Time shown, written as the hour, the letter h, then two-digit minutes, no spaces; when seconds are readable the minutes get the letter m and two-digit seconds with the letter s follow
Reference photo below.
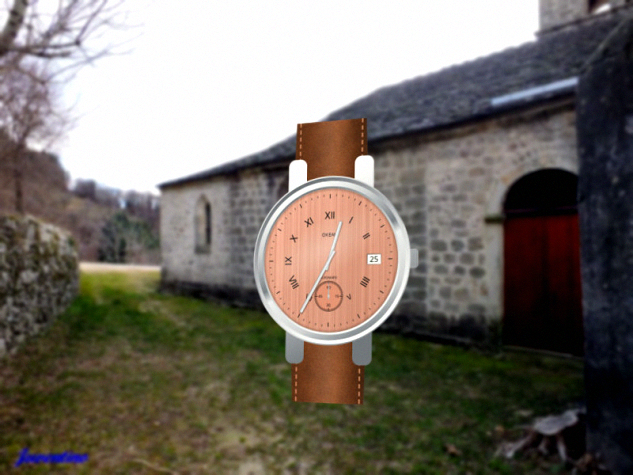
12h35
